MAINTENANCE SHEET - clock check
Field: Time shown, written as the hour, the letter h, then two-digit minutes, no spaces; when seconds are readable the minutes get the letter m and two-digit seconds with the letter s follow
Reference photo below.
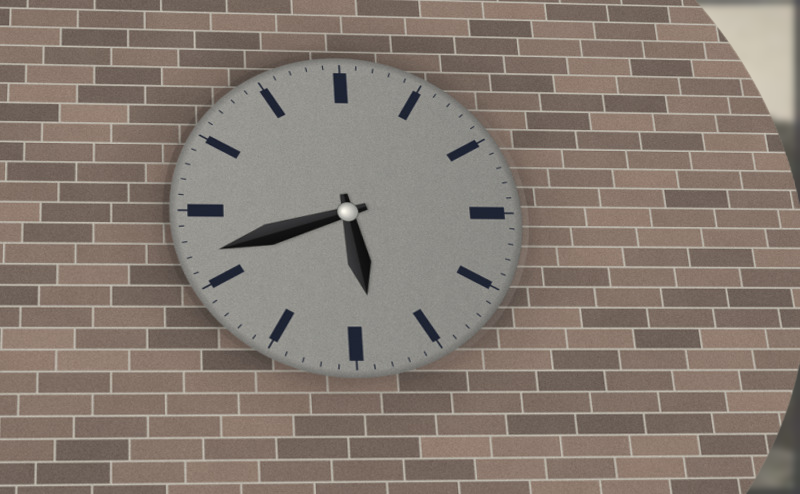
5h42
